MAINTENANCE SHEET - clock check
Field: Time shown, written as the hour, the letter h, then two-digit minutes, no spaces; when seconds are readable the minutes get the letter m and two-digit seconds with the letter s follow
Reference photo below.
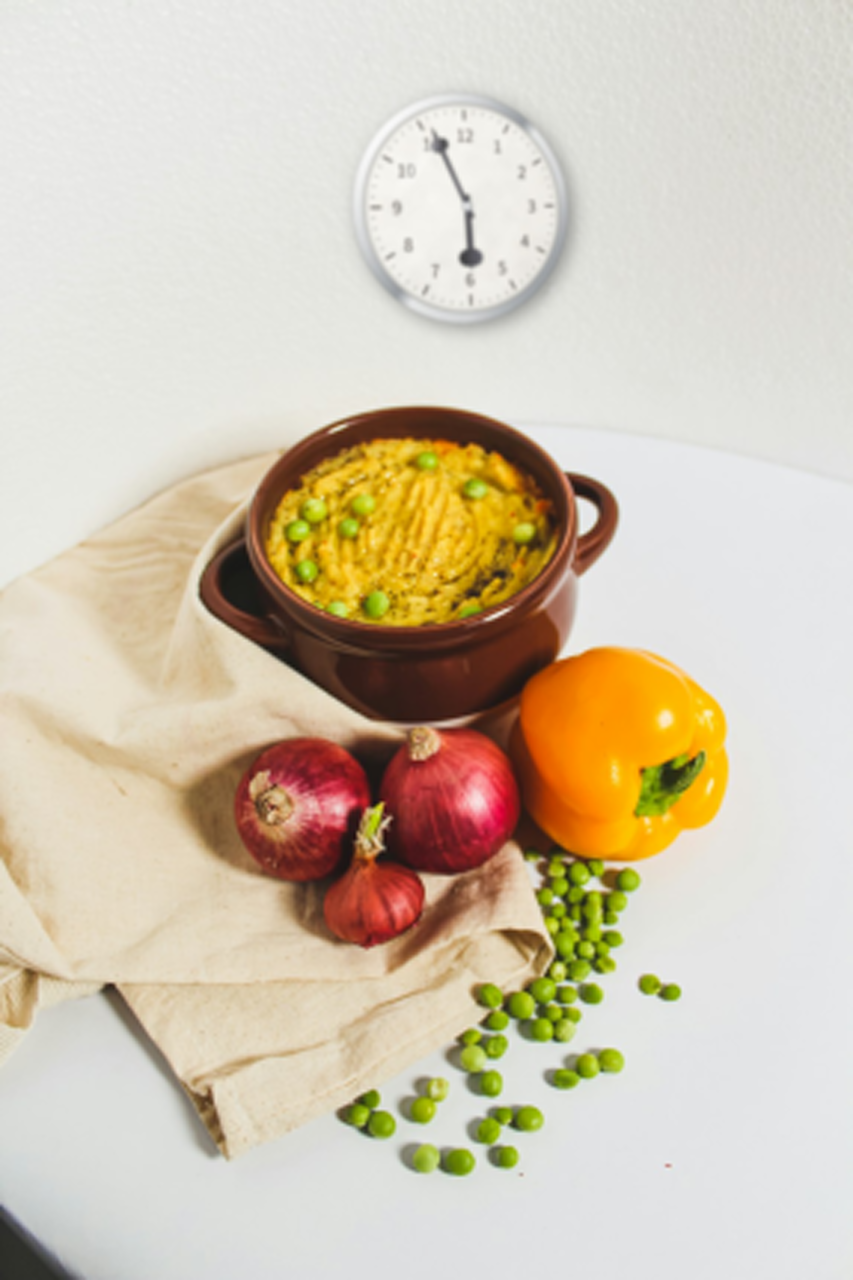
5h56
